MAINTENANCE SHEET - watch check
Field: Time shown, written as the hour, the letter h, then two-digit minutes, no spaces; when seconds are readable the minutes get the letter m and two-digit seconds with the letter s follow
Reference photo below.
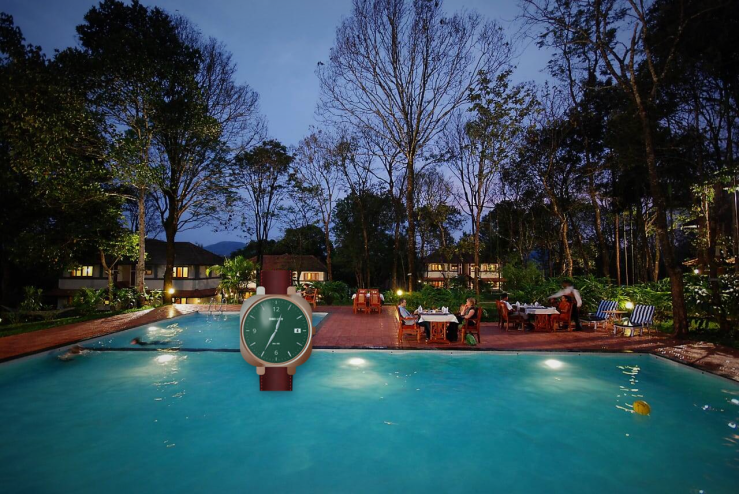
12h35
